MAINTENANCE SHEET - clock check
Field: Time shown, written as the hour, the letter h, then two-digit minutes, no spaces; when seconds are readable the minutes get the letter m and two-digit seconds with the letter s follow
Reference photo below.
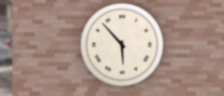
5h53
